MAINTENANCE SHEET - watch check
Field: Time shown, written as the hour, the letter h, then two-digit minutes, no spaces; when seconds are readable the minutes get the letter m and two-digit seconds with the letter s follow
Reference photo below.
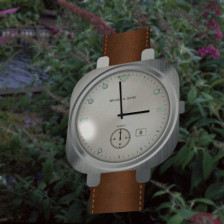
2h59
